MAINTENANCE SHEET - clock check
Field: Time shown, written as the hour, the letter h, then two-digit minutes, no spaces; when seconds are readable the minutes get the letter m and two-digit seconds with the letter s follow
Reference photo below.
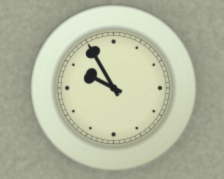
9h55
